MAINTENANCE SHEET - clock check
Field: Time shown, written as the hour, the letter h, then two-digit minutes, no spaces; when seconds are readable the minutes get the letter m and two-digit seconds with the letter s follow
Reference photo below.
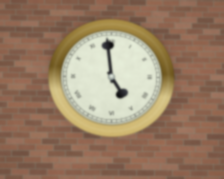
4h59
